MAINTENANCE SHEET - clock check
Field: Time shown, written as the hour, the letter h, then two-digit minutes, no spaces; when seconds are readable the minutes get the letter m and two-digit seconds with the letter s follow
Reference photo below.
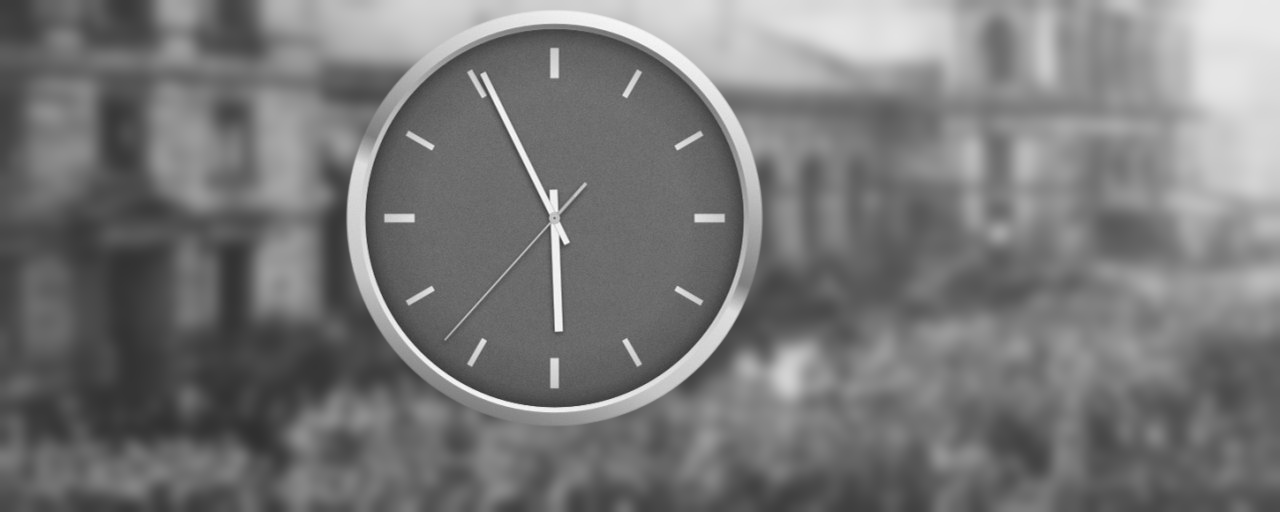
5h55m37s
